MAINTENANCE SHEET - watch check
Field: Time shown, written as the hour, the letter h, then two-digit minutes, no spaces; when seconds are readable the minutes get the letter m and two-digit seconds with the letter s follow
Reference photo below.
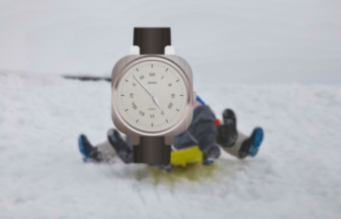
4h53
